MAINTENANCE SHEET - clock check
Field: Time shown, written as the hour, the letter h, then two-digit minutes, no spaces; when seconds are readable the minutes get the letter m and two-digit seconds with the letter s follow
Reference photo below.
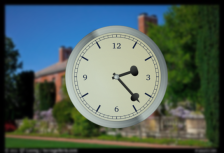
2h23
